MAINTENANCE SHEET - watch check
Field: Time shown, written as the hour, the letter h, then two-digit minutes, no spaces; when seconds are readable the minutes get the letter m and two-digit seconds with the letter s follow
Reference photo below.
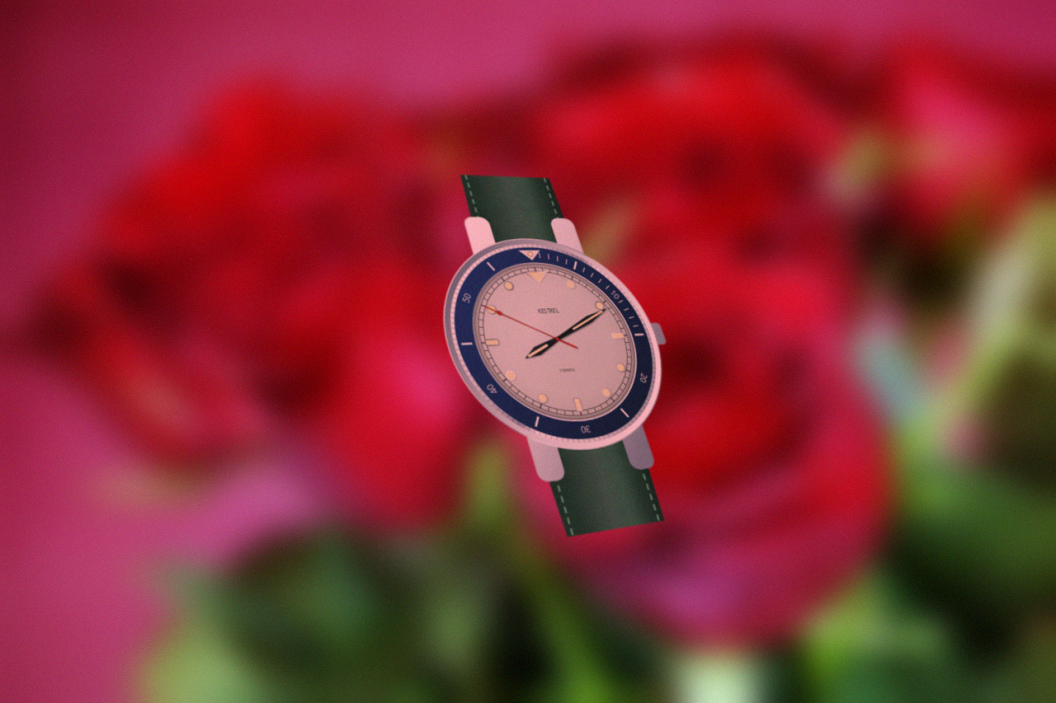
8h10m50s
